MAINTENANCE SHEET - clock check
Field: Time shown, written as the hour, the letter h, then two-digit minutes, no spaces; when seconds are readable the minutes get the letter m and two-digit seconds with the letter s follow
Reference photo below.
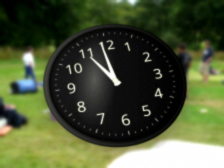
10h59
